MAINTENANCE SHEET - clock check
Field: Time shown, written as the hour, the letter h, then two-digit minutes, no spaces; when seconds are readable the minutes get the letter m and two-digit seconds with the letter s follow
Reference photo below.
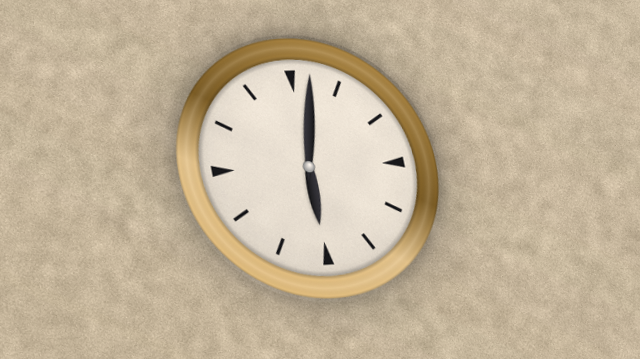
6h02
